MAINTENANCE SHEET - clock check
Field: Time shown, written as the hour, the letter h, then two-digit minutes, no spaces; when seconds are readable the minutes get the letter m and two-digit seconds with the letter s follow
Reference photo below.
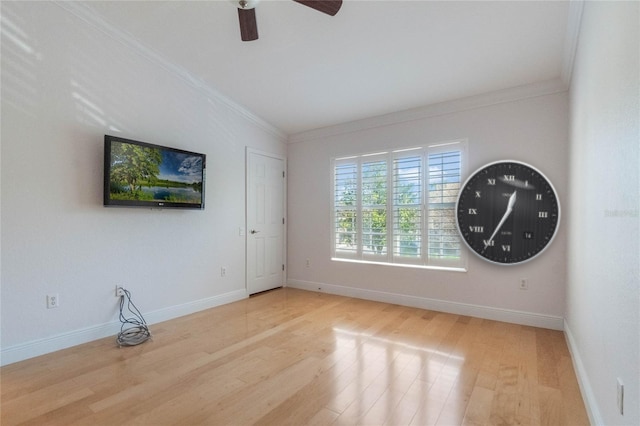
12h35
